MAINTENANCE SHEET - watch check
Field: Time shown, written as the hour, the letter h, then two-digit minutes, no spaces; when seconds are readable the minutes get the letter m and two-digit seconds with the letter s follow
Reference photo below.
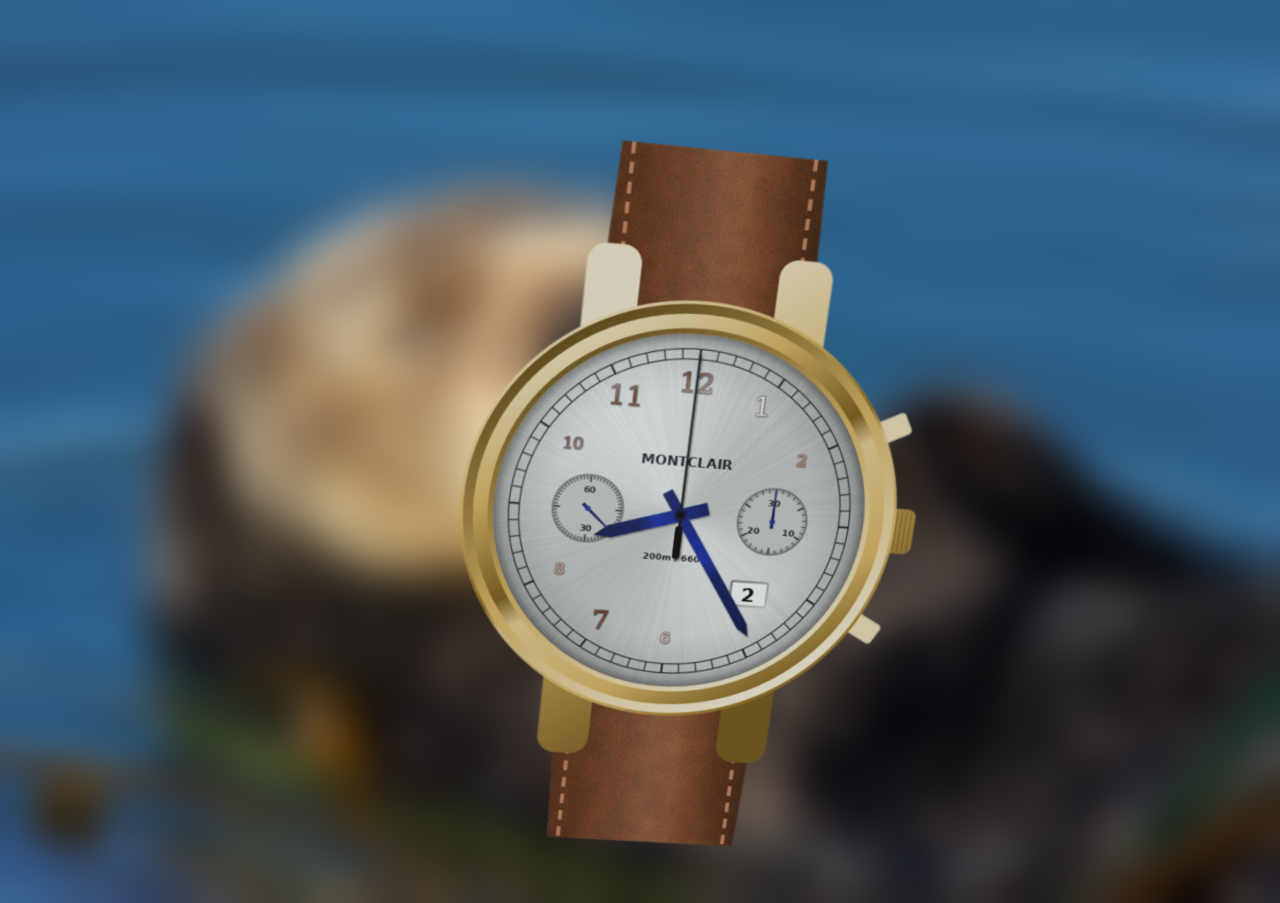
8h24m22s
